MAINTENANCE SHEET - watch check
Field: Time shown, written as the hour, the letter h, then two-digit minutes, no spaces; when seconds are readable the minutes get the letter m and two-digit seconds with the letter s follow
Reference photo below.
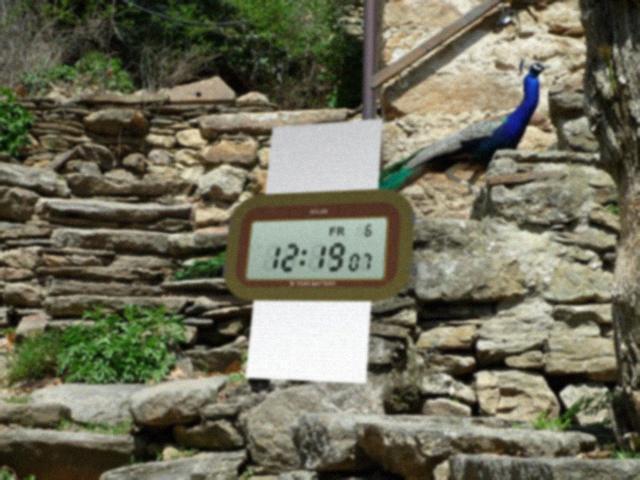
12h19m07s
